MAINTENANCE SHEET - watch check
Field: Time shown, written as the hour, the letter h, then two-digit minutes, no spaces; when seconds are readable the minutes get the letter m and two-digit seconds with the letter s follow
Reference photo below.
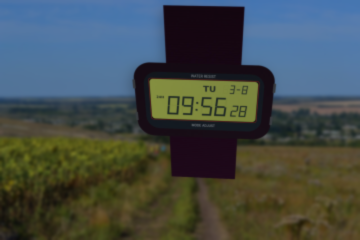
9h56m28s
